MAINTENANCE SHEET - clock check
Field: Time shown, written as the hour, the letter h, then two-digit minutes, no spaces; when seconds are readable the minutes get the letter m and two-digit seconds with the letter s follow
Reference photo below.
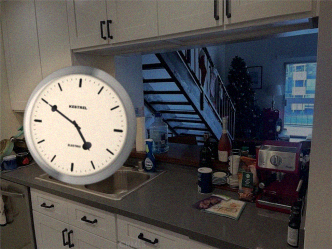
4h50
